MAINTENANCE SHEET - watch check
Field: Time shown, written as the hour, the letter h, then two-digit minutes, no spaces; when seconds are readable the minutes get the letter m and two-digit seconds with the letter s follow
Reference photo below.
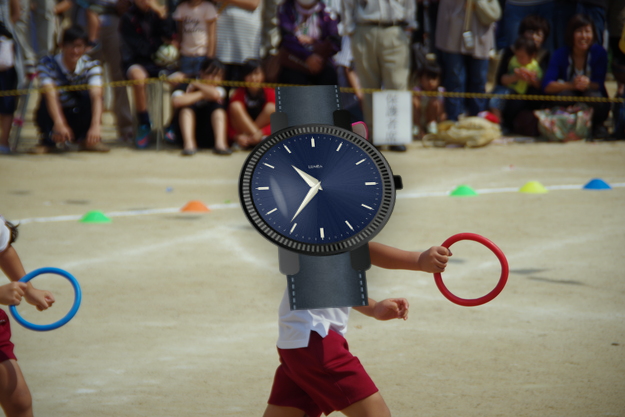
10h36
